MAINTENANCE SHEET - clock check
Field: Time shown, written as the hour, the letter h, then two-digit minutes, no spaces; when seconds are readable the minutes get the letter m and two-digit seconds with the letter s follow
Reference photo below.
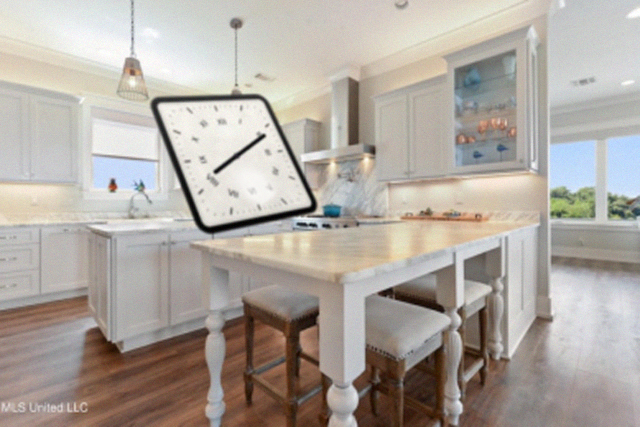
8h11
